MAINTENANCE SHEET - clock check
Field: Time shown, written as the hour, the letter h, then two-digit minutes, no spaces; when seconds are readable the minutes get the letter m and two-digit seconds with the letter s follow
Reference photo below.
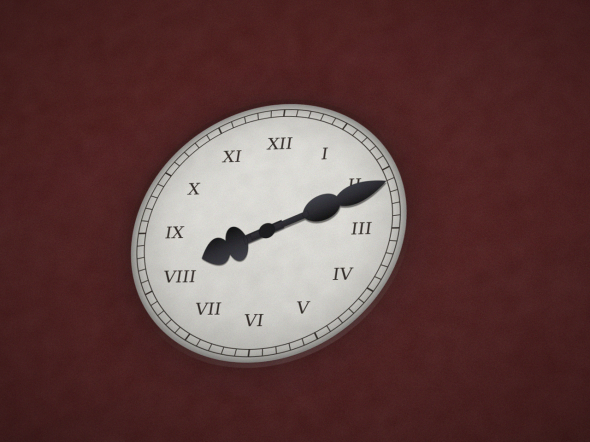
8h11
